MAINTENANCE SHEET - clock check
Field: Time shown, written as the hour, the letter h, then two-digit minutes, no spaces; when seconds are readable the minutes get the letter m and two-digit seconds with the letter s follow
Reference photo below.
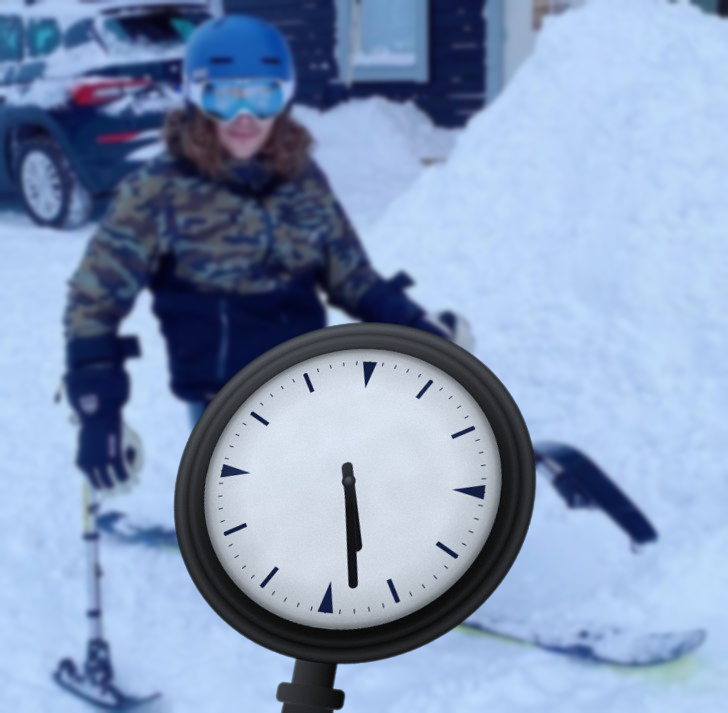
5h28
